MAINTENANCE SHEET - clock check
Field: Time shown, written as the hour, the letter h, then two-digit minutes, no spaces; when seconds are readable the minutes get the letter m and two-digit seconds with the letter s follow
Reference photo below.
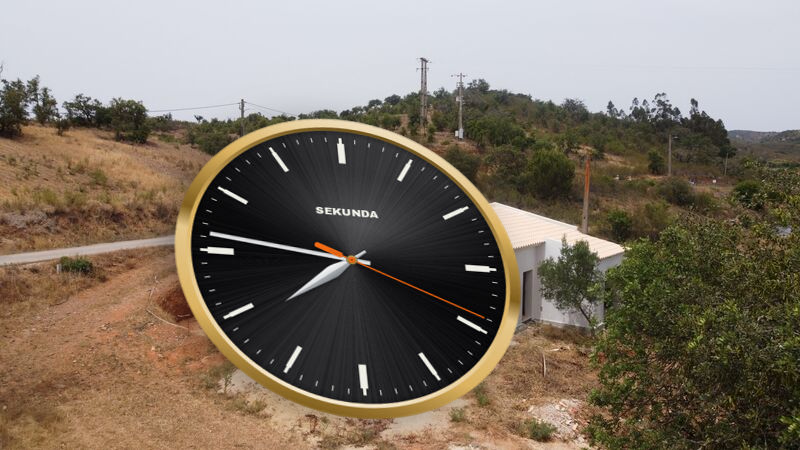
7h46m19s
